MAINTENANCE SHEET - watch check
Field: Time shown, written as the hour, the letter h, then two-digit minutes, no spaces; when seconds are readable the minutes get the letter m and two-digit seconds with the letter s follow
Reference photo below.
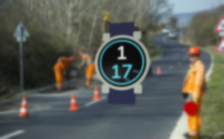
1h17
